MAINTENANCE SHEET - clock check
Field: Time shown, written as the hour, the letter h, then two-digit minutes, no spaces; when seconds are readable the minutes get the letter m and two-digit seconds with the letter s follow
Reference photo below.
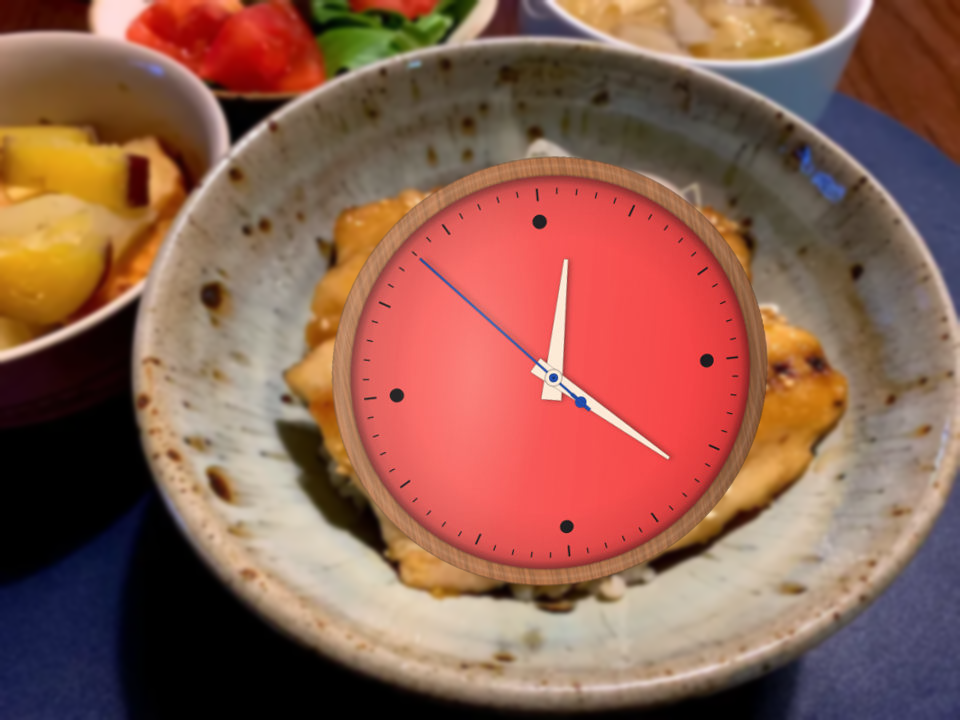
12h21m53s
